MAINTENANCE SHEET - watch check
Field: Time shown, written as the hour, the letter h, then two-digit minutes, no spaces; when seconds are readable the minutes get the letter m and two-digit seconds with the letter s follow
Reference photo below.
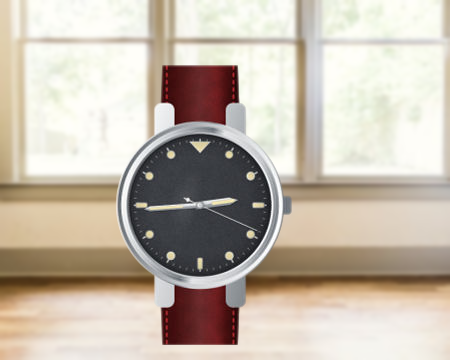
2h44m19s
